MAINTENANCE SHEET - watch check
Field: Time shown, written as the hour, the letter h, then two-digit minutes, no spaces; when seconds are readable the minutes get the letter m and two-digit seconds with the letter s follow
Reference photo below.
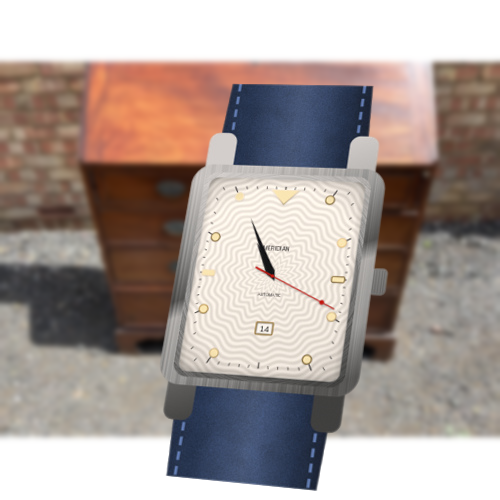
10h55m19s
